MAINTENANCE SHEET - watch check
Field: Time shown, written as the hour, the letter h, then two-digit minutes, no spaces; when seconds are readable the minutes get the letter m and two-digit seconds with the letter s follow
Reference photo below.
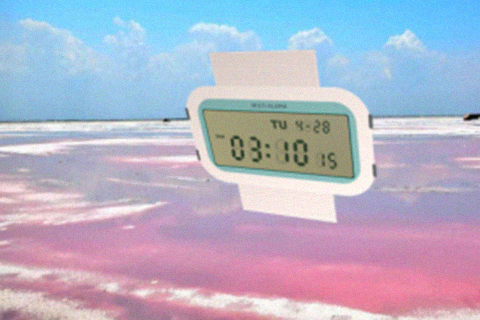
3h10m15s
